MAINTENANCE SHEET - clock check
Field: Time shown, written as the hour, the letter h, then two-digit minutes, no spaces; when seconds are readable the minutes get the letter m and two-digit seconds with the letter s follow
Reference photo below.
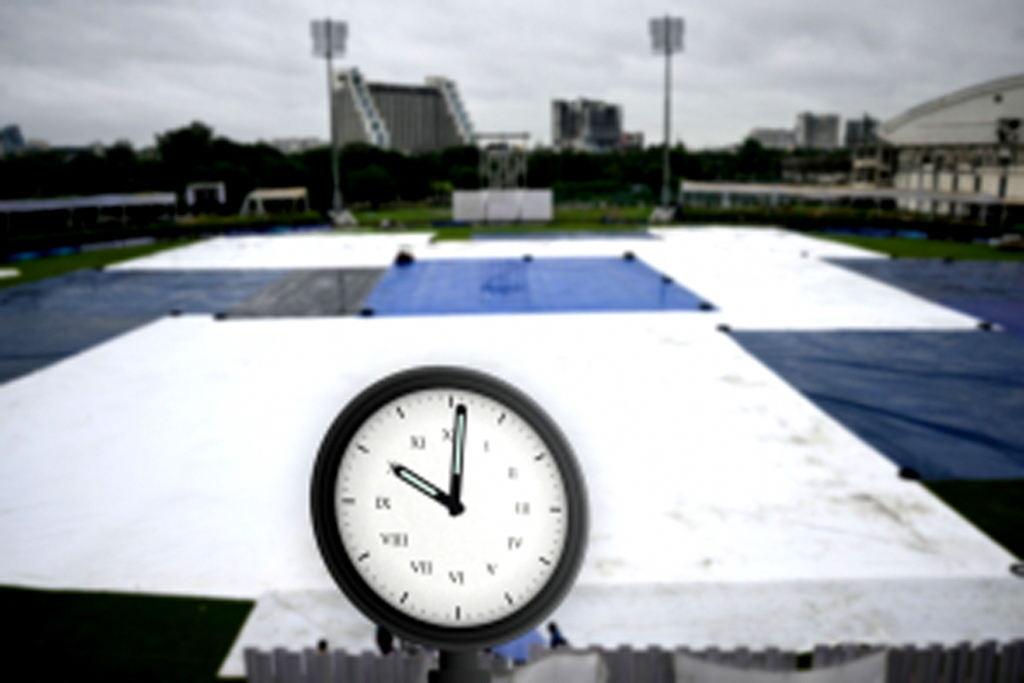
10h01
